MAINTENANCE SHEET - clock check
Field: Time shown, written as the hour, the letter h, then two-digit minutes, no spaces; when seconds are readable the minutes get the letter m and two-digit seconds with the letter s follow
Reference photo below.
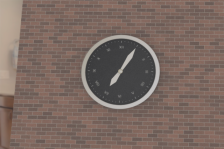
7h05
